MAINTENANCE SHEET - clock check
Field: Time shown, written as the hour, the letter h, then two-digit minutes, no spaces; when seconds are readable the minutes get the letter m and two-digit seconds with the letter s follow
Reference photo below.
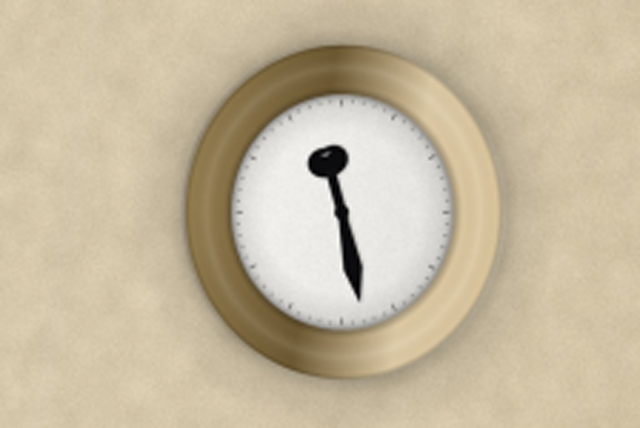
11h28
